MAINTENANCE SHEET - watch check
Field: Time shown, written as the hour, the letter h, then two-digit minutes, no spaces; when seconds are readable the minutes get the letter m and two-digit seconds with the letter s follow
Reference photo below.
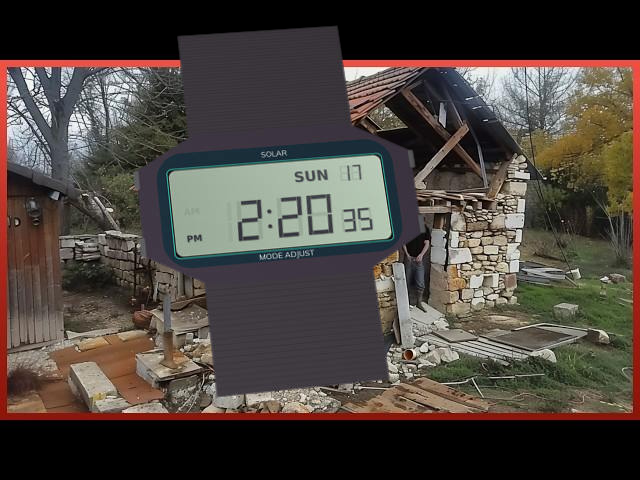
2h20m35s
